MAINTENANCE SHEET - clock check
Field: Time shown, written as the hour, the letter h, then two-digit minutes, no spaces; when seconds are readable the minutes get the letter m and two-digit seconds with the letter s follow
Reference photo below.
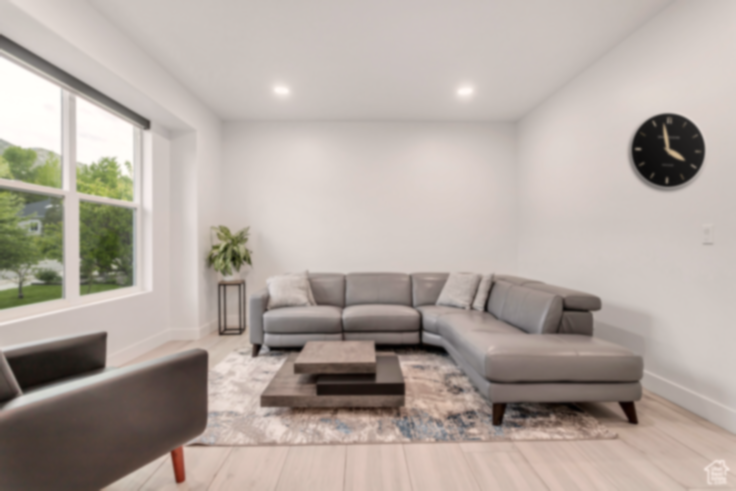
3h58
